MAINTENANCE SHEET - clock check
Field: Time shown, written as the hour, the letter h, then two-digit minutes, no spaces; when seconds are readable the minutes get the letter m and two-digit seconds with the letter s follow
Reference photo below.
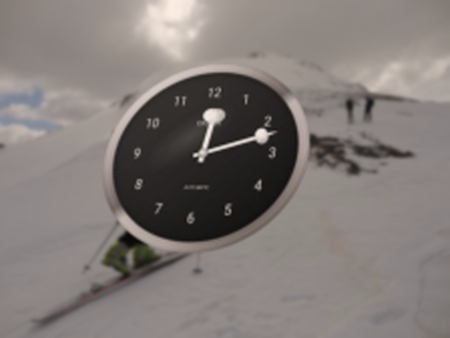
12h12
